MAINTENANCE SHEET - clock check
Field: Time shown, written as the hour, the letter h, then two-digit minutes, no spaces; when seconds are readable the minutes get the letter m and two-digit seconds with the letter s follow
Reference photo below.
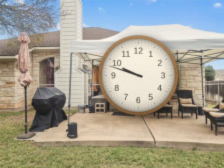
9h48
